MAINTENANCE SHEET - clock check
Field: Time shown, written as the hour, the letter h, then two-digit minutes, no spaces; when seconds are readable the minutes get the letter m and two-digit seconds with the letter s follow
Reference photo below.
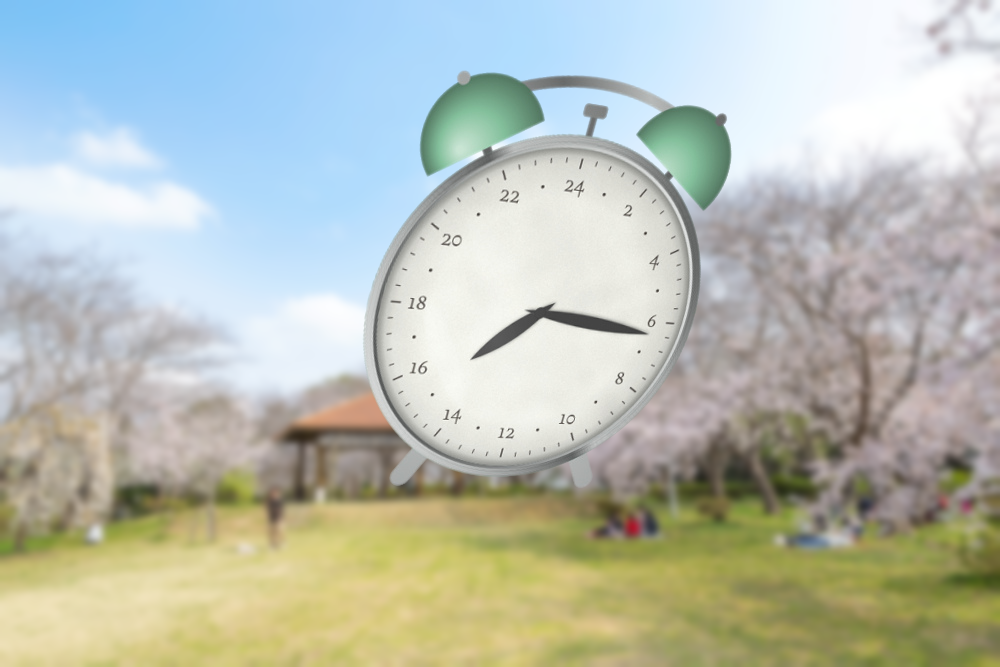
15h16
